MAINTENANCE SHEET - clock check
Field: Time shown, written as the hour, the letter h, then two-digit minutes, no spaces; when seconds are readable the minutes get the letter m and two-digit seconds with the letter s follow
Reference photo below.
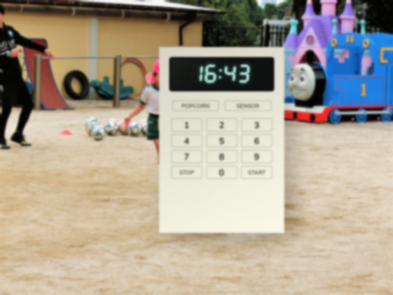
16h43
